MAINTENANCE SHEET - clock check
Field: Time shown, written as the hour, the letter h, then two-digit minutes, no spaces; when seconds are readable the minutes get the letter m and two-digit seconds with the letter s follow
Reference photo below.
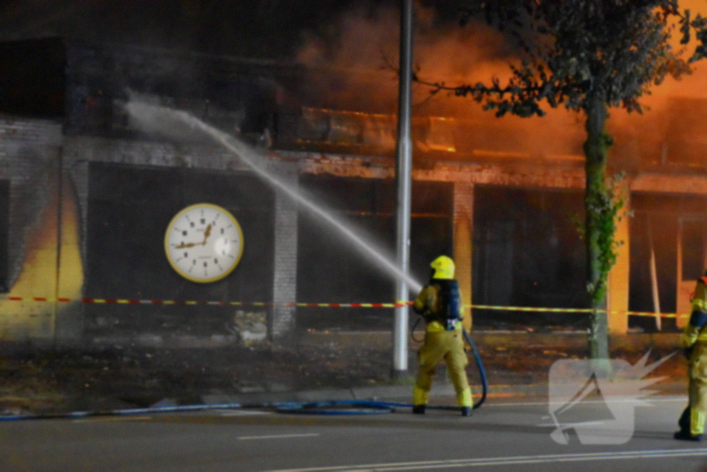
12h44
